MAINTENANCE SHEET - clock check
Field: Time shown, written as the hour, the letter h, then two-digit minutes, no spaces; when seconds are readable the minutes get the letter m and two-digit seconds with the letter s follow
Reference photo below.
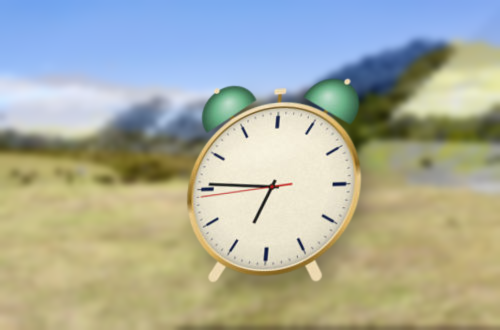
6h45m44s
